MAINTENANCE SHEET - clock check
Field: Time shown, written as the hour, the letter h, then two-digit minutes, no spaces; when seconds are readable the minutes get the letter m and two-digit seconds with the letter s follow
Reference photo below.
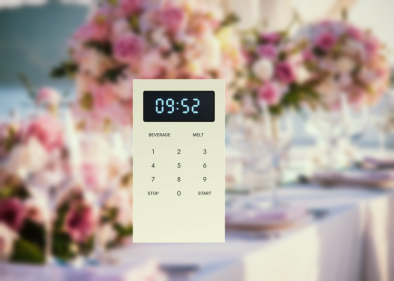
9h52
